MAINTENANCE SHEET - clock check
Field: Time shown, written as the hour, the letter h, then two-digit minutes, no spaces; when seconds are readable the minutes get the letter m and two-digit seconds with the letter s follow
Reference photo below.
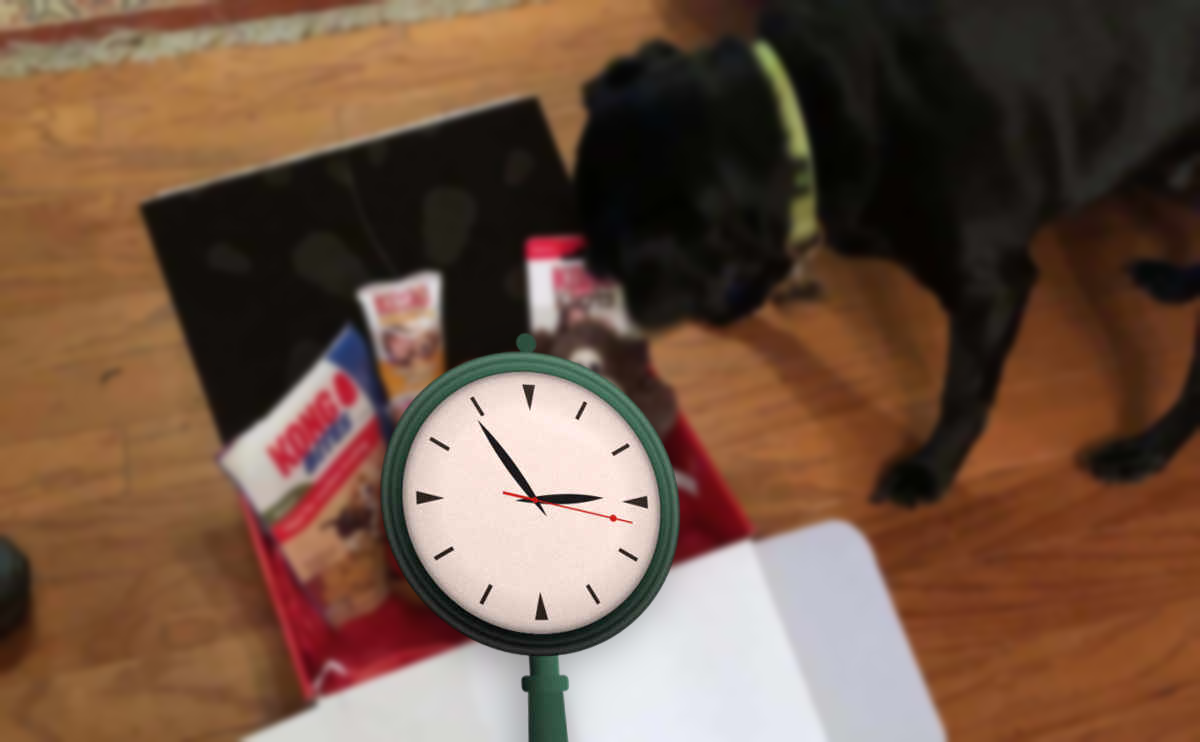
2h54m17s
